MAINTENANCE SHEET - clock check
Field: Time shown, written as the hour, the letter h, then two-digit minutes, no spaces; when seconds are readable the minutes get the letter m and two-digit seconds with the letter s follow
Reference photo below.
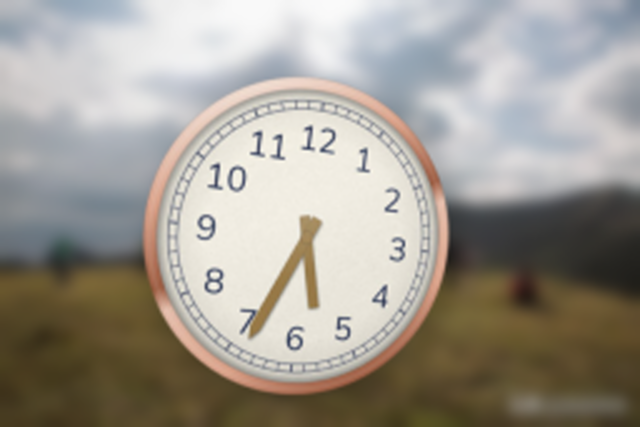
5h34
